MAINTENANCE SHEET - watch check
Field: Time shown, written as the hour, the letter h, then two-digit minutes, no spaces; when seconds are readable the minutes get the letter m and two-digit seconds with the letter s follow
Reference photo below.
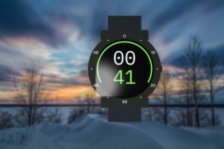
0h41
